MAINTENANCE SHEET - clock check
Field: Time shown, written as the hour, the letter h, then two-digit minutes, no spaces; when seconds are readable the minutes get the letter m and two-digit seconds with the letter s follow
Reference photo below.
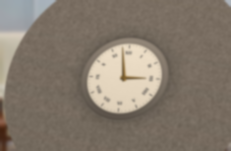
2h58
